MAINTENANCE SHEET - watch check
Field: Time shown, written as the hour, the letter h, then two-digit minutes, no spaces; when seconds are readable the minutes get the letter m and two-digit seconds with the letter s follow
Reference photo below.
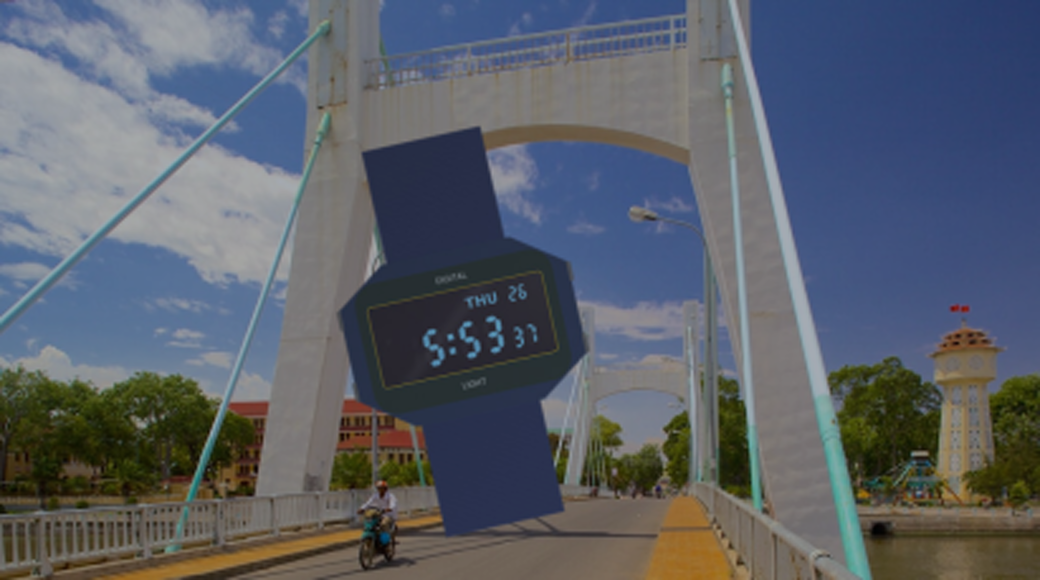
5h53m37s
